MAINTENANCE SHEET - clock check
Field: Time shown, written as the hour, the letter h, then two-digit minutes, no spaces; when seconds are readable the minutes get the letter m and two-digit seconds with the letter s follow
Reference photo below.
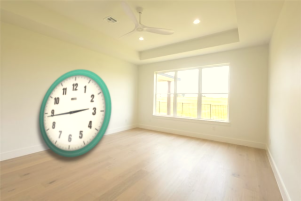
2h44
